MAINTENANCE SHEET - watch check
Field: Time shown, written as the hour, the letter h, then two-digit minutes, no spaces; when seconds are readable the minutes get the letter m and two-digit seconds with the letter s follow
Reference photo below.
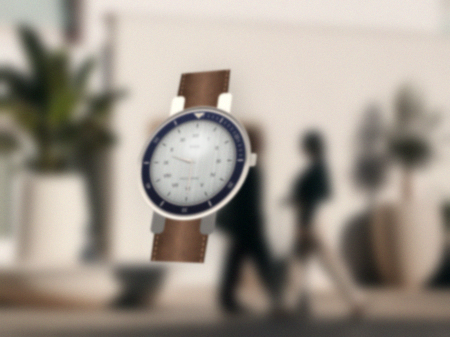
9h30
